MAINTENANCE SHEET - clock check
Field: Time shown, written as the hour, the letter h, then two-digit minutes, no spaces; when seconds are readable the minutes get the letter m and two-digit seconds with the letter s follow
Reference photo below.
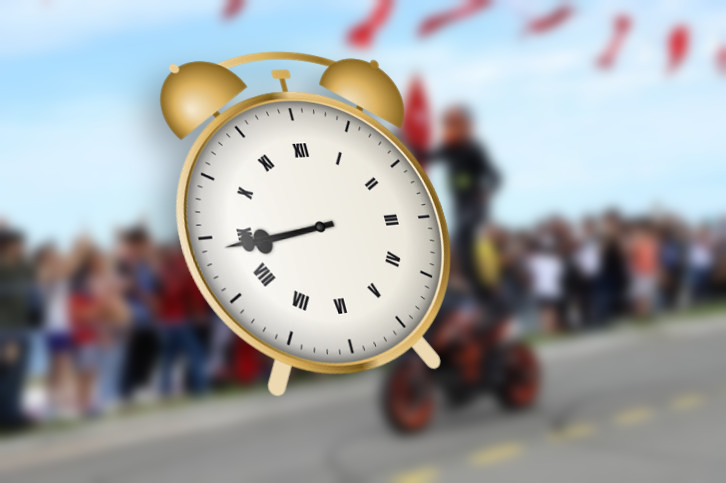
8h44
